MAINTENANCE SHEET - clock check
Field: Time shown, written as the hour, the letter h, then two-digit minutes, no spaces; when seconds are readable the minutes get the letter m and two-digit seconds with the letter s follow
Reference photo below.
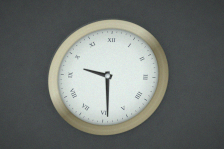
9h29
